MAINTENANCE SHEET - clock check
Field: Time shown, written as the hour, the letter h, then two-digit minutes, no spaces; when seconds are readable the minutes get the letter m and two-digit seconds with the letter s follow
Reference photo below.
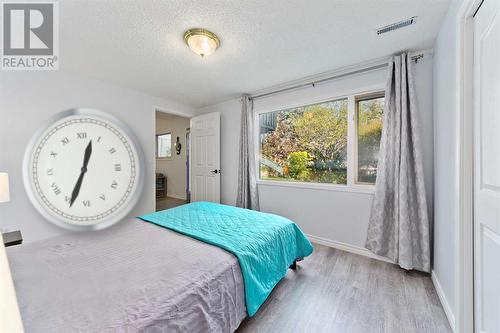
12h34
